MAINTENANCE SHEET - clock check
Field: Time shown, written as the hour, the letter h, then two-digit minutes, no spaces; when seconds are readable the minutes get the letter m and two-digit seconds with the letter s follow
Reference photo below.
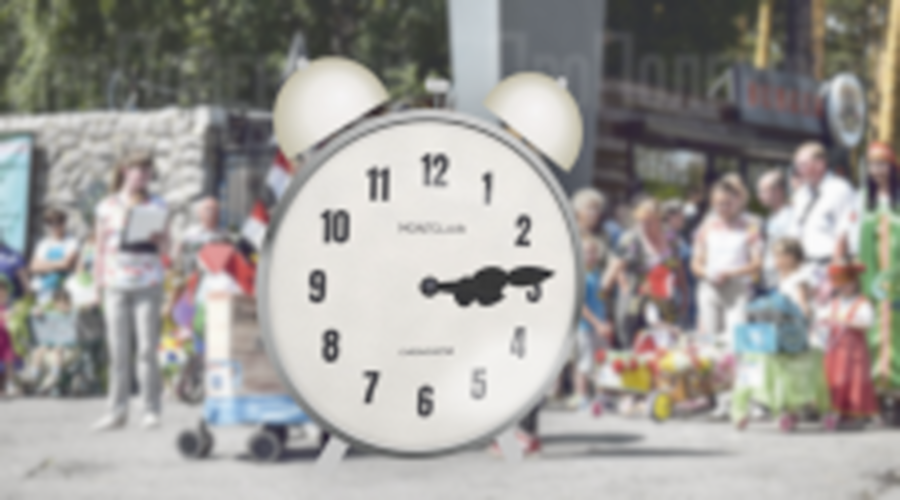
3h14
